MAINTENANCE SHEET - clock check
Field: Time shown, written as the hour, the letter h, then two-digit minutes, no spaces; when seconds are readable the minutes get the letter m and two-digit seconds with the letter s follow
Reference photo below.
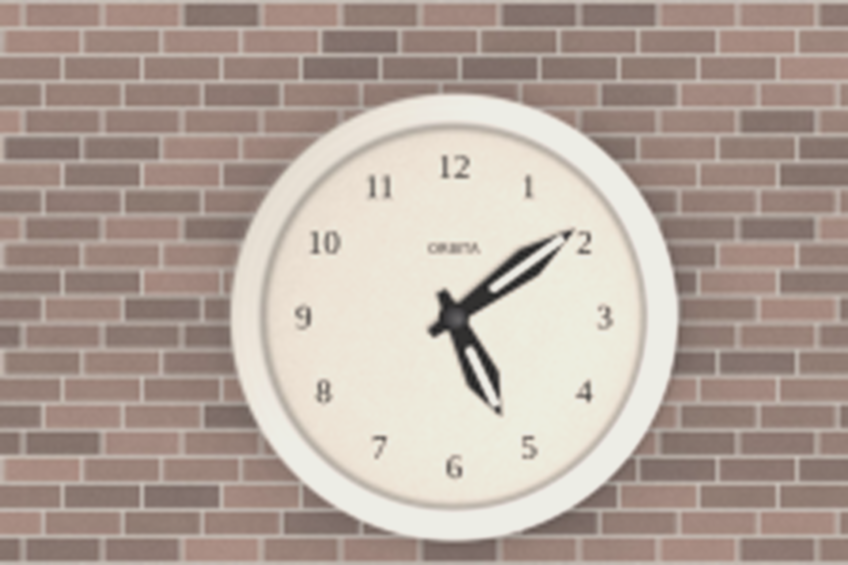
5h09
